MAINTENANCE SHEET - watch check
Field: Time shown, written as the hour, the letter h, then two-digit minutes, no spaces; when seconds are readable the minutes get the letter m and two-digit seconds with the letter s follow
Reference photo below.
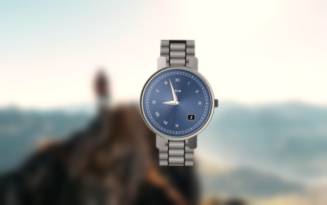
8h57
